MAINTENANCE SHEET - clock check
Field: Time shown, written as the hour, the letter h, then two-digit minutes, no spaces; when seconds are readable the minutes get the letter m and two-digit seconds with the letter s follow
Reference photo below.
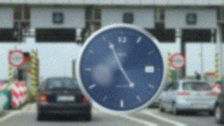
4h56
